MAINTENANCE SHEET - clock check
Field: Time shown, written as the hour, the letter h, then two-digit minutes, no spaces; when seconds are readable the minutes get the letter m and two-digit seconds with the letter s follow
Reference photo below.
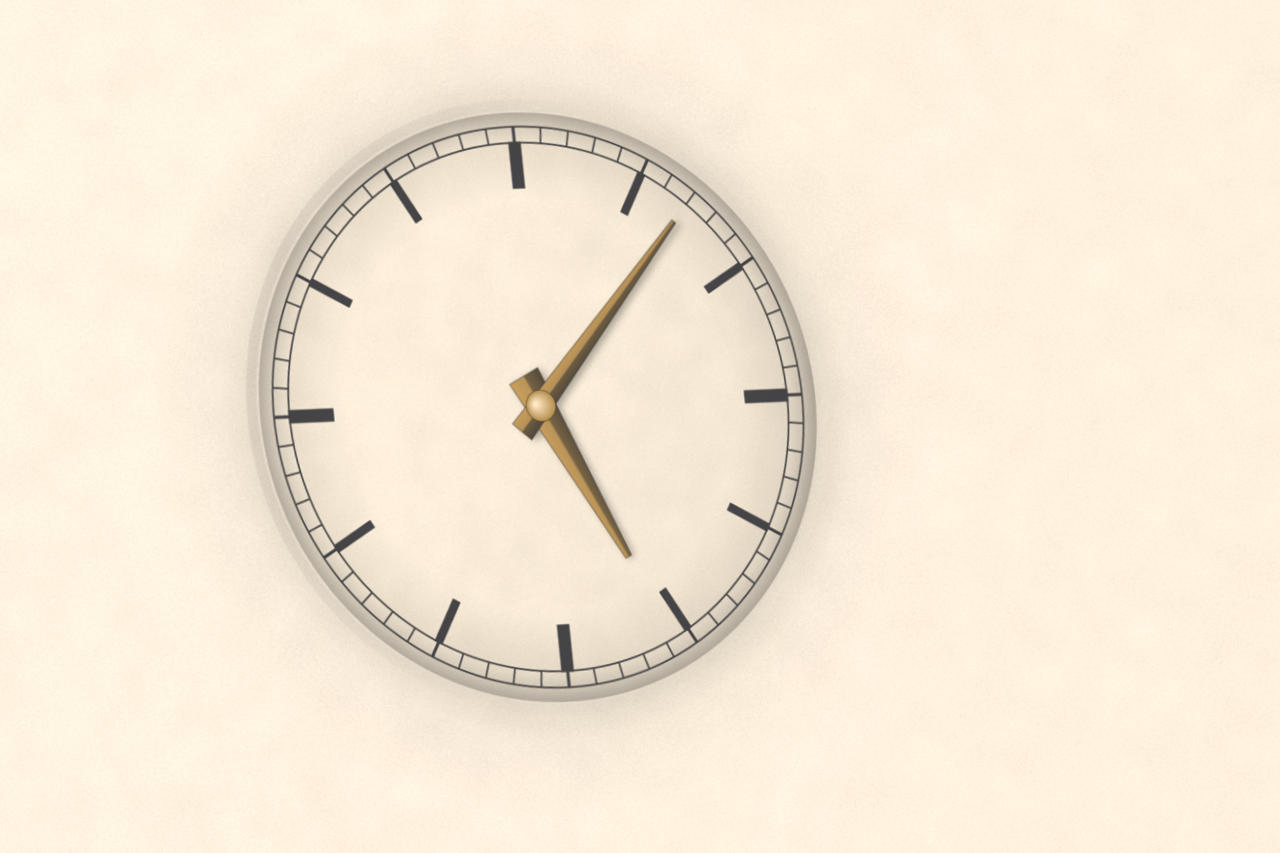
5h07
